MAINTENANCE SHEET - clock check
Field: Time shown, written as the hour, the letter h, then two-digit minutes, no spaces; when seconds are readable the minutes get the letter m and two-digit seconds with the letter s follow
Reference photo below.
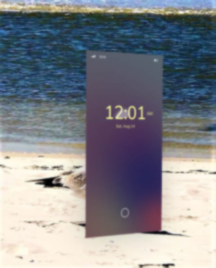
12h01
